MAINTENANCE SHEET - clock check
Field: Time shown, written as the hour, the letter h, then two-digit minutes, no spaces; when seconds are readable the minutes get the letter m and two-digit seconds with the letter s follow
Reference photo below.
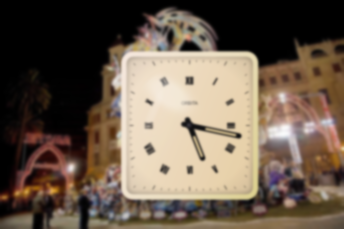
5h17
